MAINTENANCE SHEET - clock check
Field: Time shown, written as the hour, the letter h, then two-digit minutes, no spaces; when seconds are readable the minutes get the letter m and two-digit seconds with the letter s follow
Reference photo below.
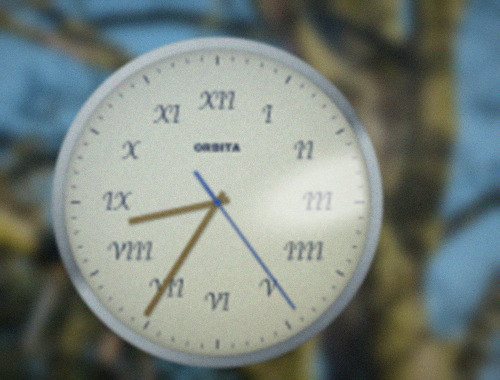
8h35m24s
